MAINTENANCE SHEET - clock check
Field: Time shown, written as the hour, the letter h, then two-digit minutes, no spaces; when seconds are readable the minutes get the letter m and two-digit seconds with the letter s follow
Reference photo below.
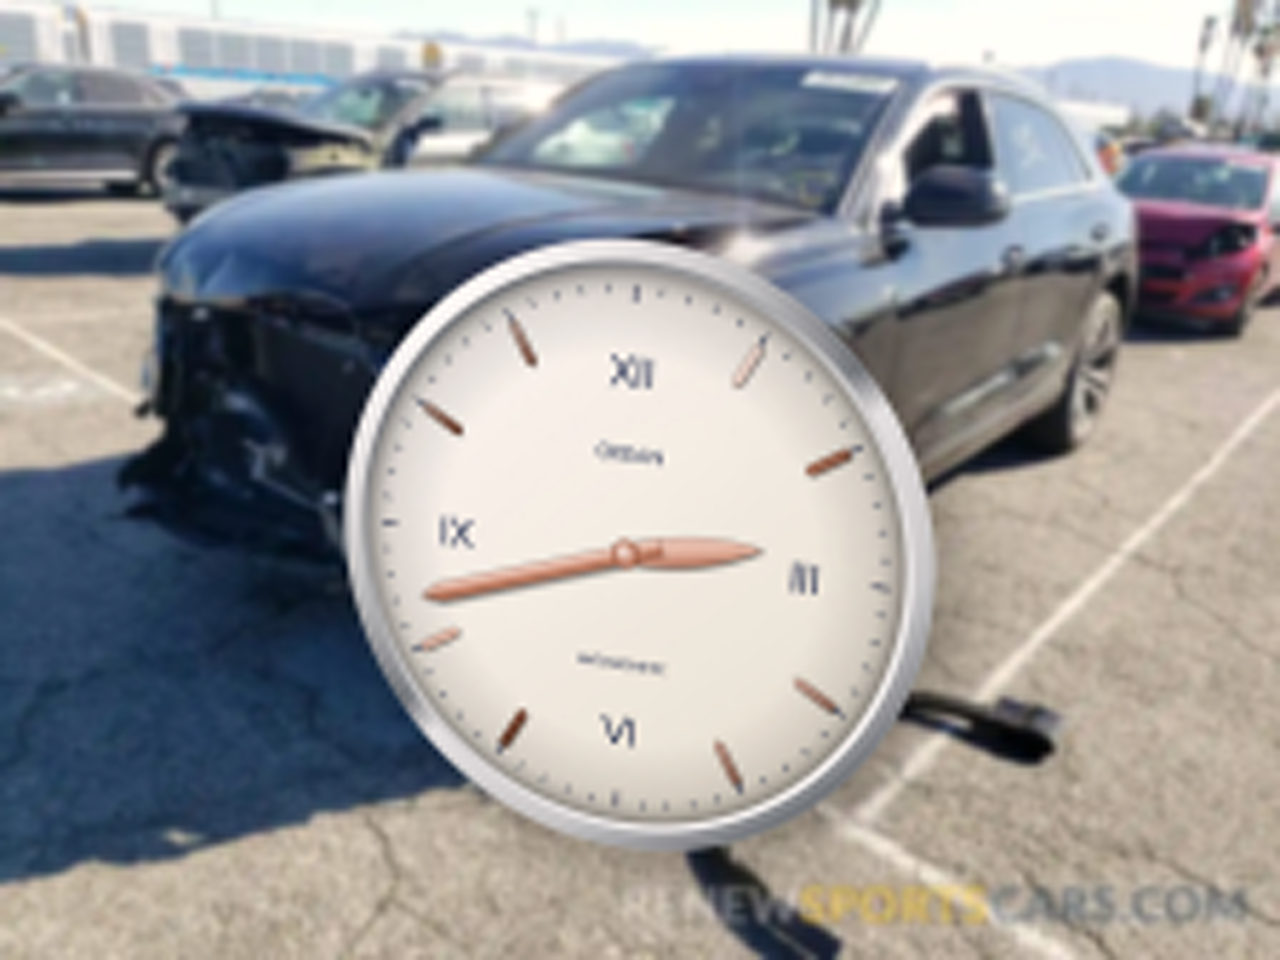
2h42
